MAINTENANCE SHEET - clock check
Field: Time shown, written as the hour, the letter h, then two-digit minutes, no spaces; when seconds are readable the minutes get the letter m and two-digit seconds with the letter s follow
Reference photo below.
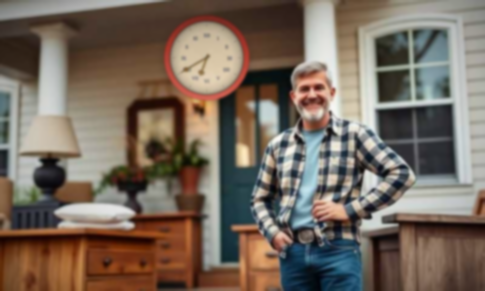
6h40
